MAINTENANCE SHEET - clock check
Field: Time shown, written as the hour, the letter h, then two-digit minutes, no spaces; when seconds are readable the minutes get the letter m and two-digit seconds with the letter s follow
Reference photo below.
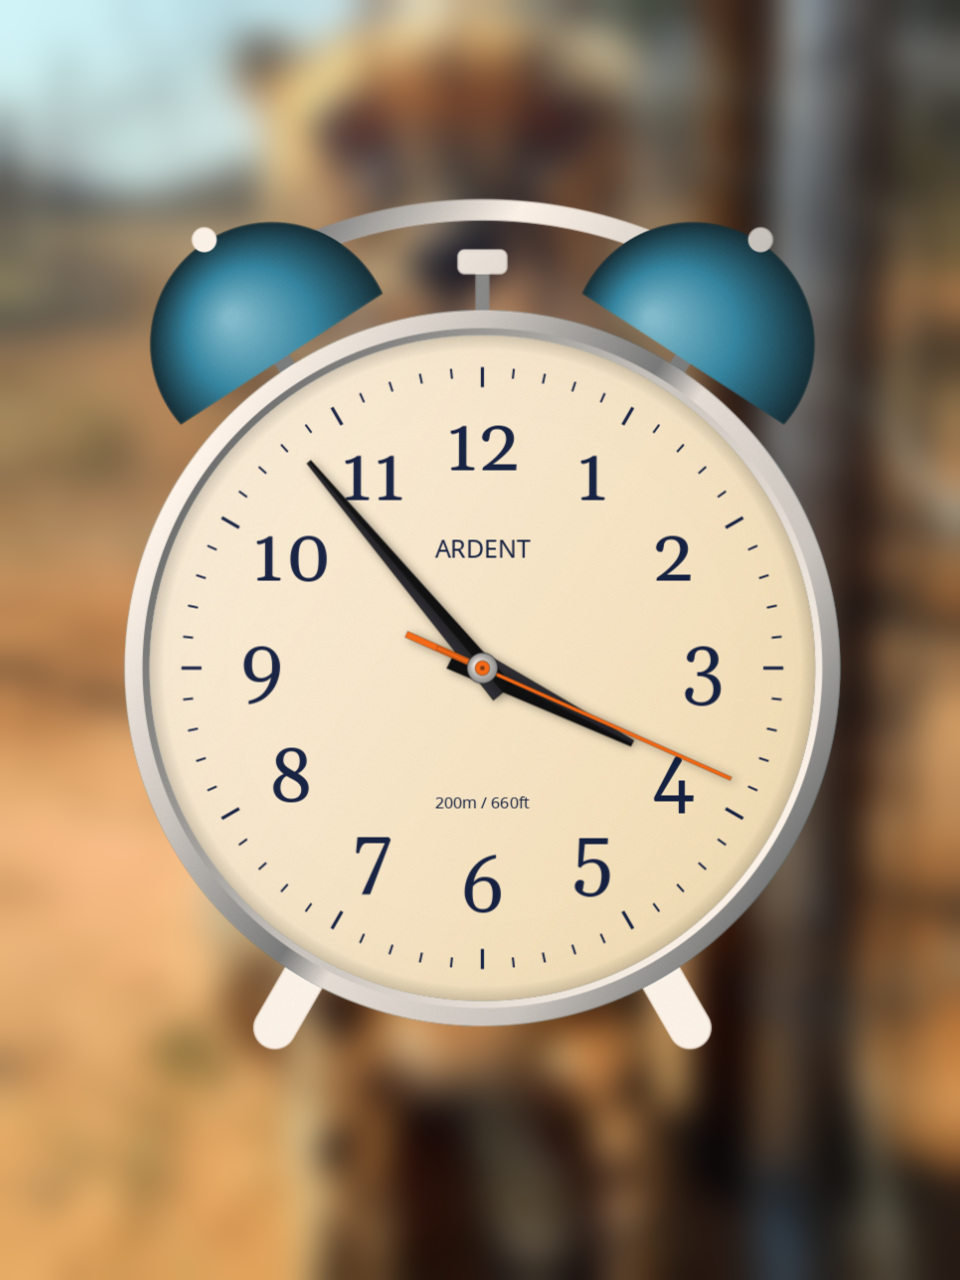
3h53m19s
